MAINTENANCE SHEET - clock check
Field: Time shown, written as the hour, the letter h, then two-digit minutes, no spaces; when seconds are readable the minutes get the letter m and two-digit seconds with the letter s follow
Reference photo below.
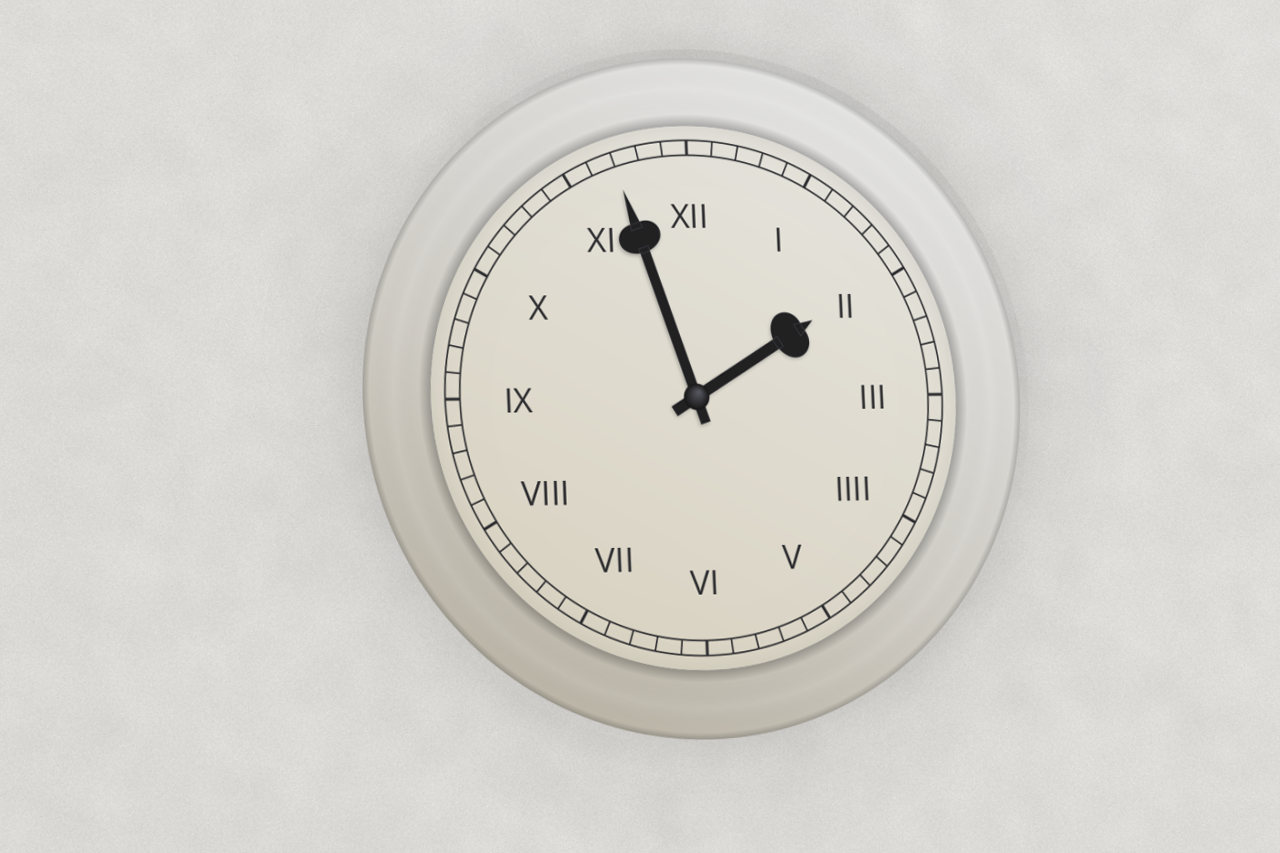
1h57
